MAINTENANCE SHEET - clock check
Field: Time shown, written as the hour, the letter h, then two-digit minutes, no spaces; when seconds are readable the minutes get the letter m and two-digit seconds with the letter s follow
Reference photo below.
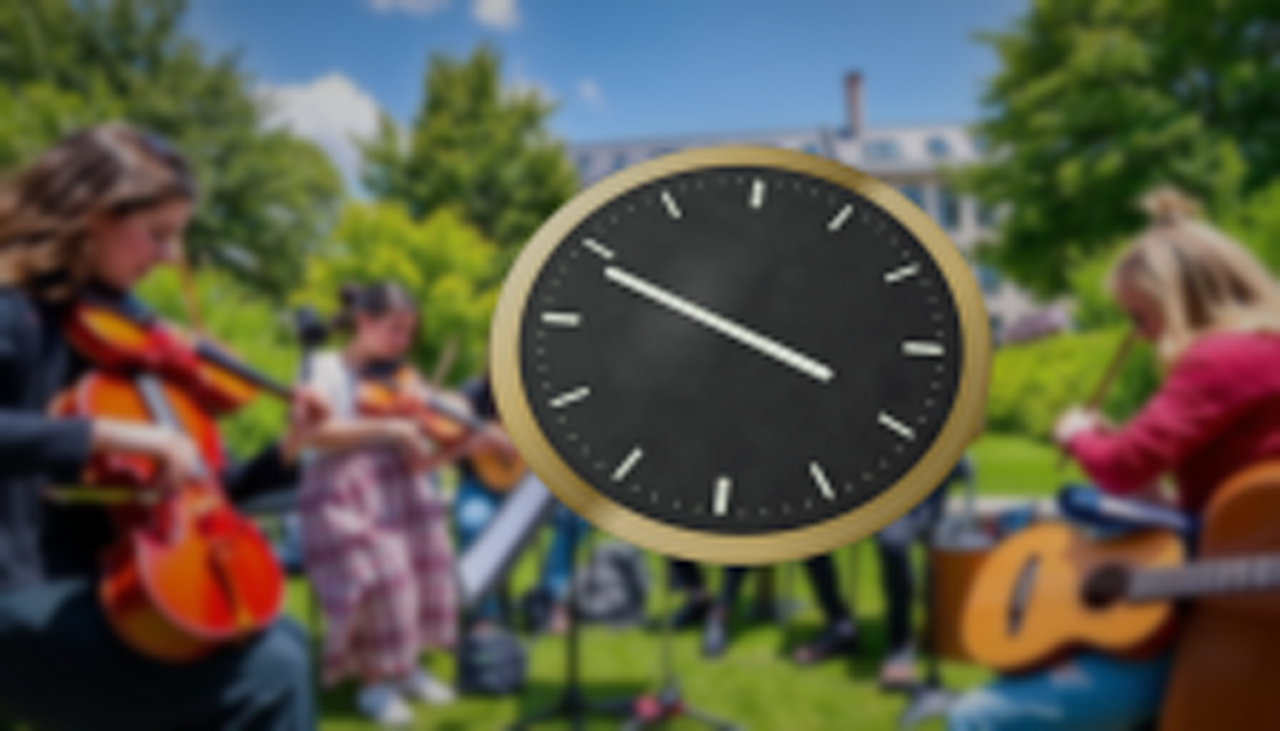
3h49
